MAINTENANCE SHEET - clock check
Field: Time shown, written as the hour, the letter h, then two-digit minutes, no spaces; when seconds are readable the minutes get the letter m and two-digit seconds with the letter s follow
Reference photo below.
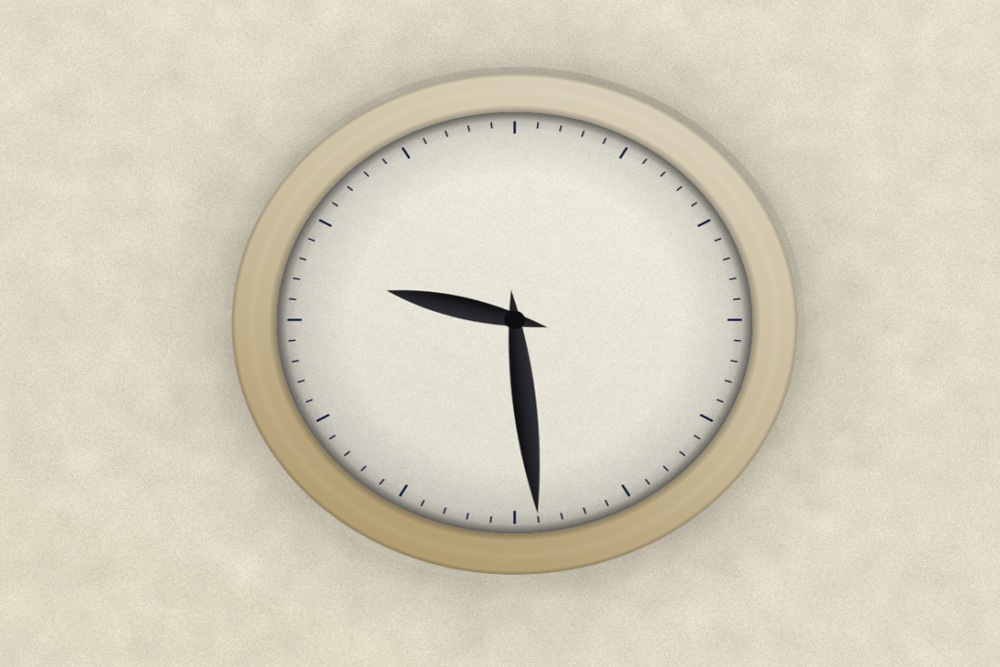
9h29
